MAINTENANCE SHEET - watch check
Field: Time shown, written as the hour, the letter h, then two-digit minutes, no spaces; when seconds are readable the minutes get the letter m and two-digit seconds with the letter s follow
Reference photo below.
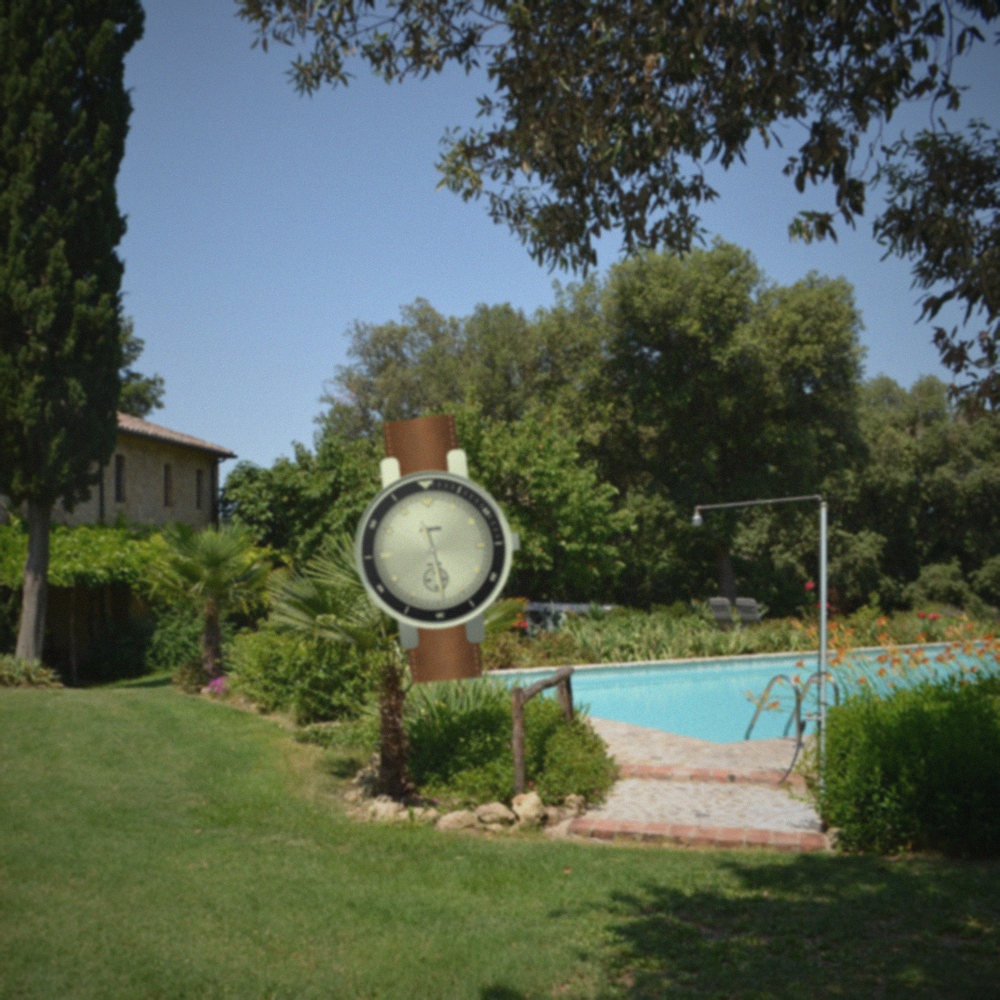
11h29
